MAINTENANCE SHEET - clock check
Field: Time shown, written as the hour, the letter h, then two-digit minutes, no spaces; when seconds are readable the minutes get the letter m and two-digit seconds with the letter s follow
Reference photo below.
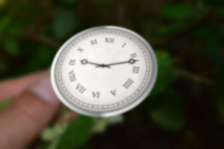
9h12
